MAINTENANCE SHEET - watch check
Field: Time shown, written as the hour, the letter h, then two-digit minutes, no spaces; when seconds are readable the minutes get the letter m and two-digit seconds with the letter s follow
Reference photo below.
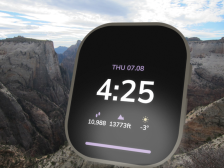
4h25
